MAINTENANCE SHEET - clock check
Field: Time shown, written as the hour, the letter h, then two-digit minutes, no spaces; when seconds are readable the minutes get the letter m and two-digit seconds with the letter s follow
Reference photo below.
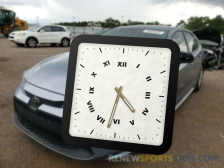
4h32
